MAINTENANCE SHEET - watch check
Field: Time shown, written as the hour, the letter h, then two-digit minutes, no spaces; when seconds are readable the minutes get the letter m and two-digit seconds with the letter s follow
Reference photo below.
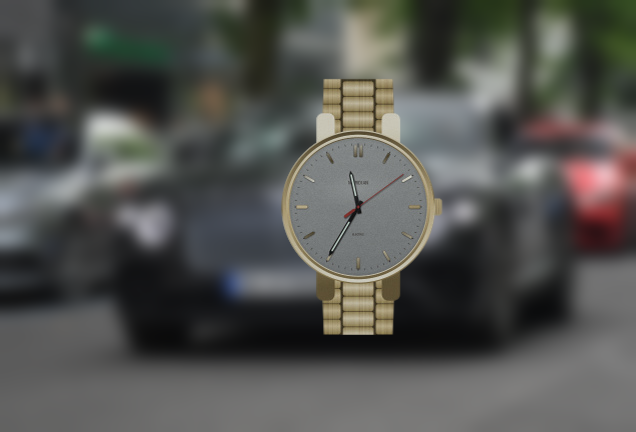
11h35m09s
